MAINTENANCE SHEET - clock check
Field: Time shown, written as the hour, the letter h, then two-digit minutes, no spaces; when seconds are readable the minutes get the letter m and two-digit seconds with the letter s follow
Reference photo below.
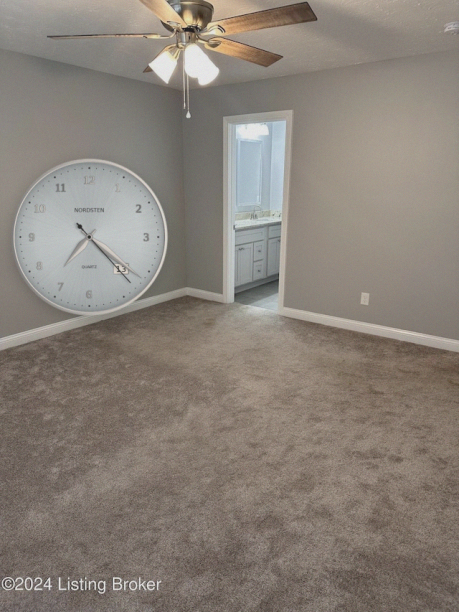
7h21m23s
